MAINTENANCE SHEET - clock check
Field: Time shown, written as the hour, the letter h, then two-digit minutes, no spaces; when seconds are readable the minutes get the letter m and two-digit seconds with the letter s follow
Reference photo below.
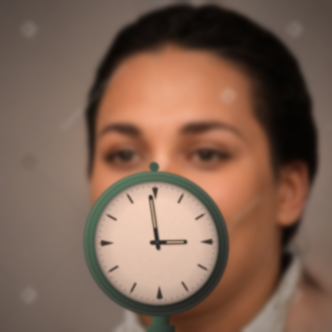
2h59
